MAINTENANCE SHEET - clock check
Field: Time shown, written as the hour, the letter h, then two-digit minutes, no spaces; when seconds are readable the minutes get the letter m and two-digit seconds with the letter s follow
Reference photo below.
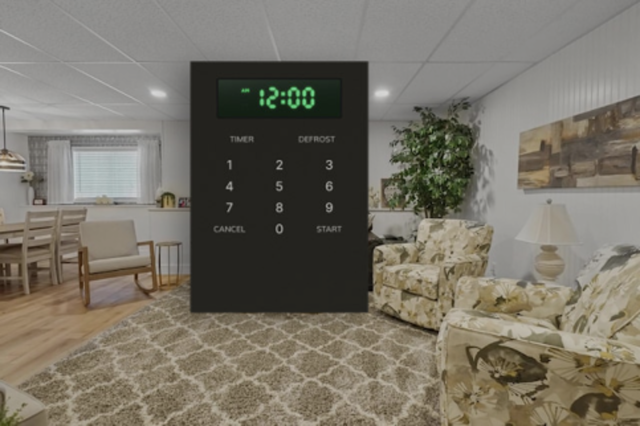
12h00
